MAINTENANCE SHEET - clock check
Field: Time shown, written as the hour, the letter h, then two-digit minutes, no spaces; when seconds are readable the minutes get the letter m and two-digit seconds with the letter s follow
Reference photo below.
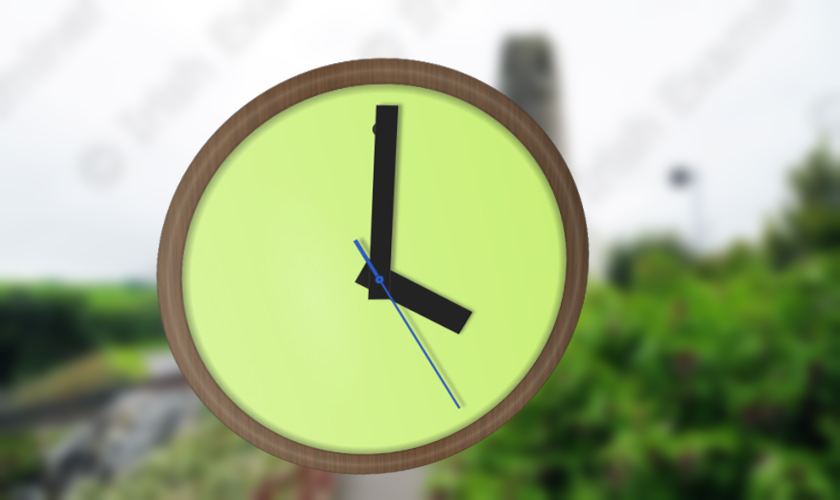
4h00m25s
